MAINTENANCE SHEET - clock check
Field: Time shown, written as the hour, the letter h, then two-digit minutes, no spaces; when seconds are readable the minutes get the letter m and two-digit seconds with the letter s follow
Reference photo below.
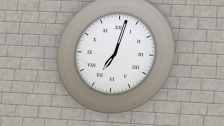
7h02
